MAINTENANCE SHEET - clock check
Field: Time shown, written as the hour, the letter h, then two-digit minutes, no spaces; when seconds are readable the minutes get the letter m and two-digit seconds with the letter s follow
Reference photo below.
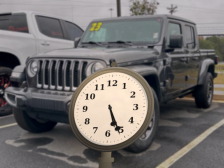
5h26
